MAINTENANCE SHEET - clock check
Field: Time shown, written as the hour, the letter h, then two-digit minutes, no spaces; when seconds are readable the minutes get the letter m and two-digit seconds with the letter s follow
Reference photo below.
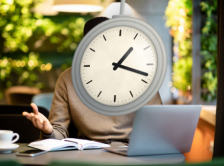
1h18
